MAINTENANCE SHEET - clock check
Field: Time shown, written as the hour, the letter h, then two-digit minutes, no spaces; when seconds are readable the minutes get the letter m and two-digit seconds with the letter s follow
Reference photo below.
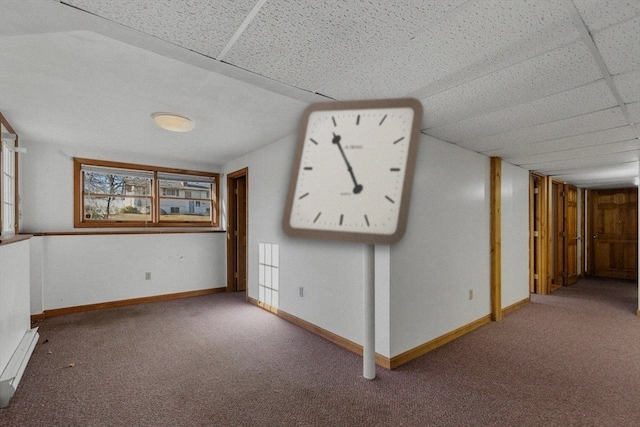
4h54
